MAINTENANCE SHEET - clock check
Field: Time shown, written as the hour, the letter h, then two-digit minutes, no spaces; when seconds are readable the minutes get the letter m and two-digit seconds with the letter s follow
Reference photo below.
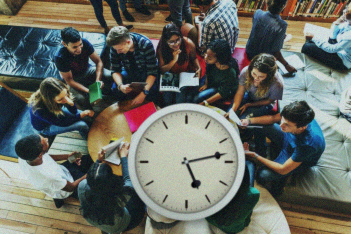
5h13
